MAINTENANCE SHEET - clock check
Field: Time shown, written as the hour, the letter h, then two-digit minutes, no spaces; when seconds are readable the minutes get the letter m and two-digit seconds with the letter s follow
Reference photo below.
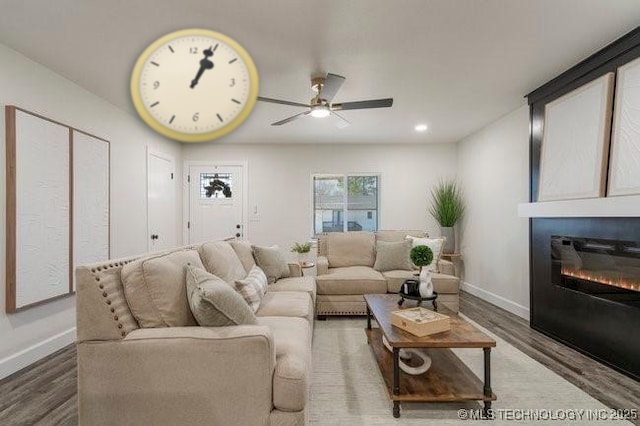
1h04
